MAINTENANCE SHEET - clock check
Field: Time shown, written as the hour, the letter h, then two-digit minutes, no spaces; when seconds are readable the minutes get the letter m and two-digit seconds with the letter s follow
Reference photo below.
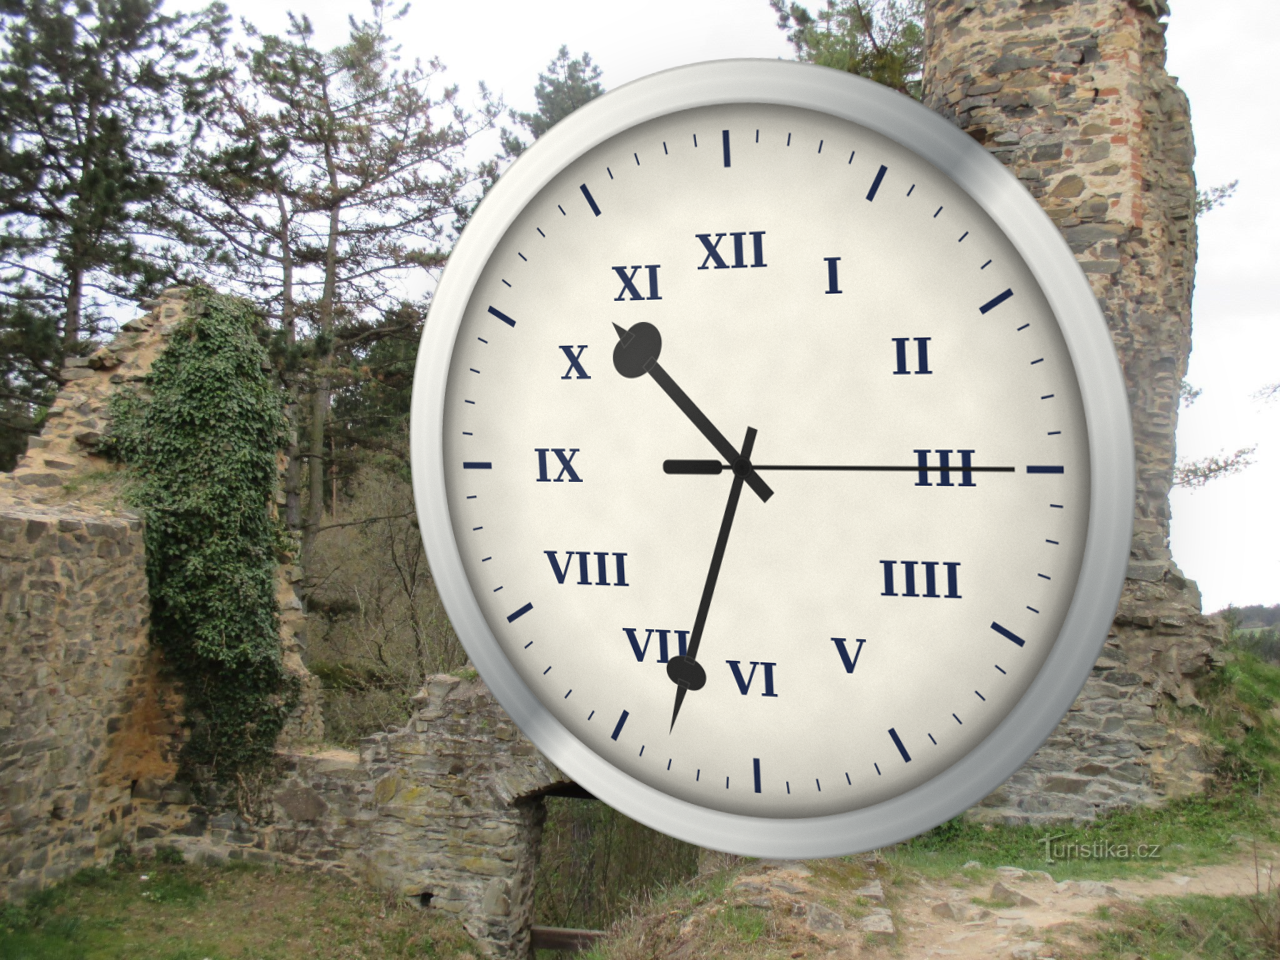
10h33m15s
